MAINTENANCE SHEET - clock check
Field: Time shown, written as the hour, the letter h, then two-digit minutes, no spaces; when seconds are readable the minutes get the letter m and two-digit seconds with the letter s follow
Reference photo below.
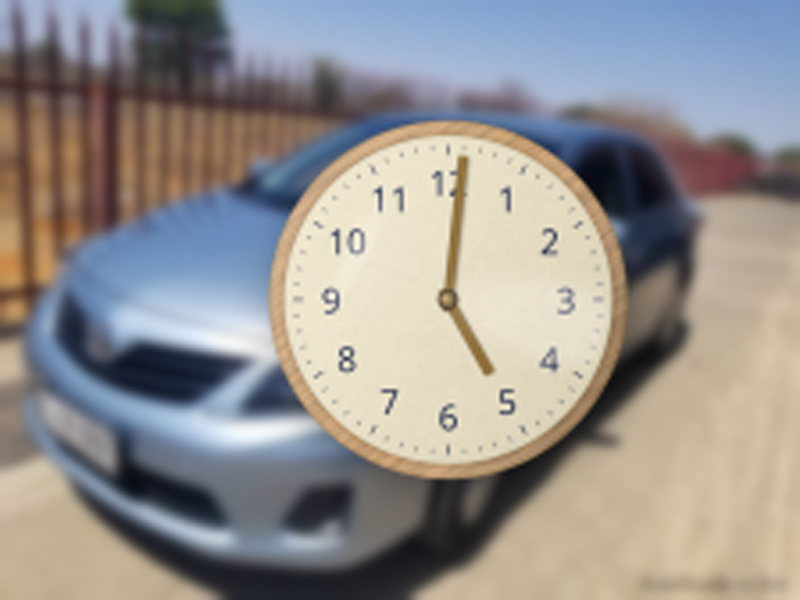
5h01
